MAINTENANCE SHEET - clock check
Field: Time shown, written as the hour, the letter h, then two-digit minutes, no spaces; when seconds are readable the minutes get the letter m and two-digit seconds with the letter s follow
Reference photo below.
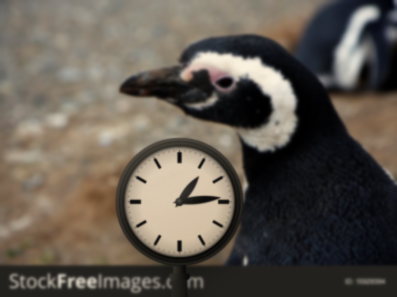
1h14
